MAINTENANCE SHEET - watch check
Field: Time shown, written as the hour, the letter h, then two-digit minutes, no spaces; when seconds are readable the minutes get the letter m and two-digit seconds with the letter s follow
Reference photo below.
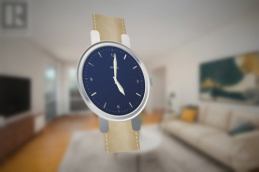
5h01
